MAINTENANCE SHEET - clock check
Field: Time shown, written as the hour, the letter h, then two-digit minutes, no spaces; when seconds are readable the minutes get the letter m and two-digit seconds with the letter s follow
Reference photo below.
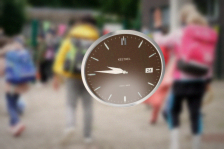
9h46
